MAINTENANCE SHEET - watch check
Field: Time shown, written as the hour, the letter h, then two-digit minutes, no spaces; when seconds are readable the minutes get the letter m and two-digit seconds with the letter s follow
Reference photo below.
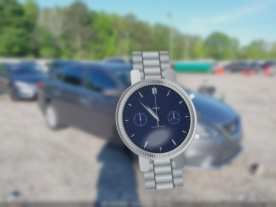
10h53
